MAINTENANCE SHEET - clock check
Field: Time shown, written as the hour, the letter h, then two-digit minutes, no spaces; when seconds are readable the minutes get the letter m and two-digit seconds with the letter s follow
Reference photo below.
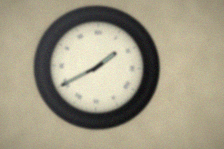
1h40
